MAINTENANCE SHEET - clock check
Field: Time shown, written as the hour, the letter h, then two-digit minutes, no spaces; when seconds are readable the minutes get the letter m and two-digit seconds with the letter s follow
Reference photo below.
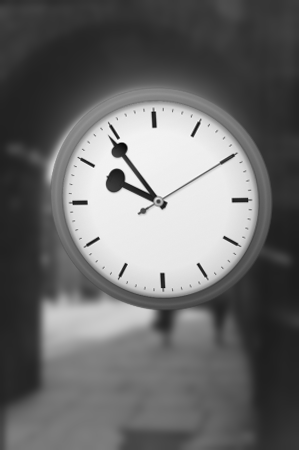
9h54m10s
